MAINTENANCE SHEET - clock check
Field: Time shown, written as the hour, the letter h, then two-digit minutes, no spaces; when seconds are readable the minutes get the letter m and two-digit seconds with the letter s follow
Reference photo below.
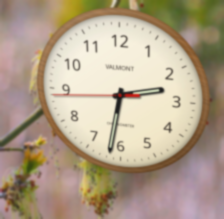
2h31m44s
